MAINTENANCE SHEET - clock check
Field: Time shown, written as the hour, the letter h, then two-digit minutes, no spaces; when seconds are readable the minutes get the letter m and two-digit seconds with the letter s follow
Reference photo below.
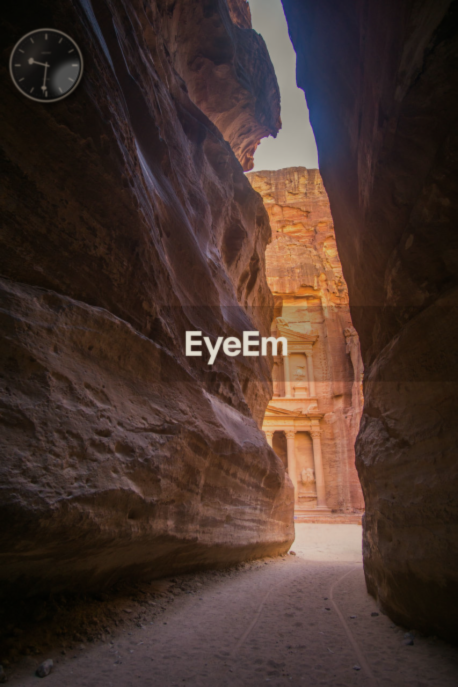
9h31
